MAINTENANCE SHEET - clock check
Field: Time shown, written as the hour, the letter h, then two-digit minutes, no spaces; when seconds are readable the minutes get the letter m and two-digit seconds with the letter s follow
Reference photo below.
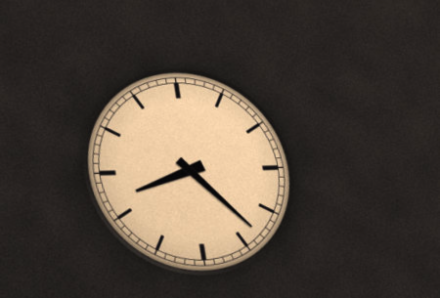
8h23
